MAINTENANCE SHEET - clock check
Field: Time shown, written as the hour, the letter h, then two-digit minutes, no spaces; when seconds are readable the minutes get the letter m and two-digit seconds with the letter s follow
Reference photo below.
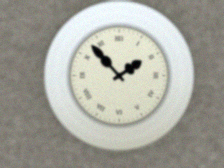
1h53
